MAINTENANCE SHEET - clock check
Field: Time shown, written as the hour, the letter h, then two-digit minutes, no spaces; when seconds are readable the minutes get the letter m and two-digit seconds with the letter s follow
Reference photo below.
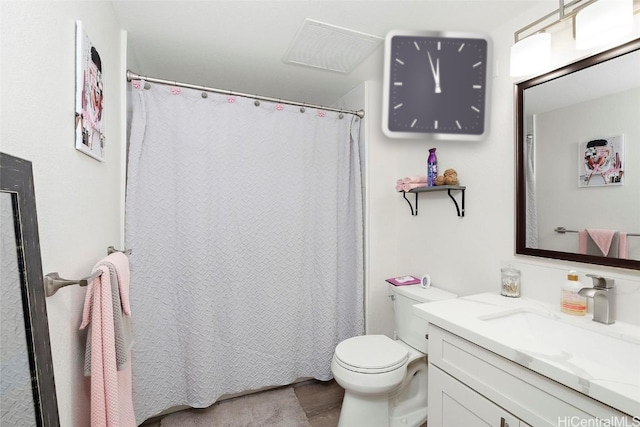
11h57
